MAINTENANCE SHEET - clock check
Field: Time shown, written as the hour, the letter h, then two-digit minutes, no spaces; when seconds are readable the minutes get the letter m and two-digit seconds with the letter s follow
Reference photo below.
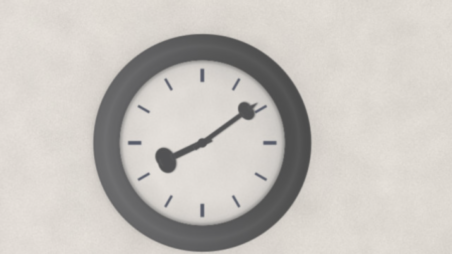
8h09
